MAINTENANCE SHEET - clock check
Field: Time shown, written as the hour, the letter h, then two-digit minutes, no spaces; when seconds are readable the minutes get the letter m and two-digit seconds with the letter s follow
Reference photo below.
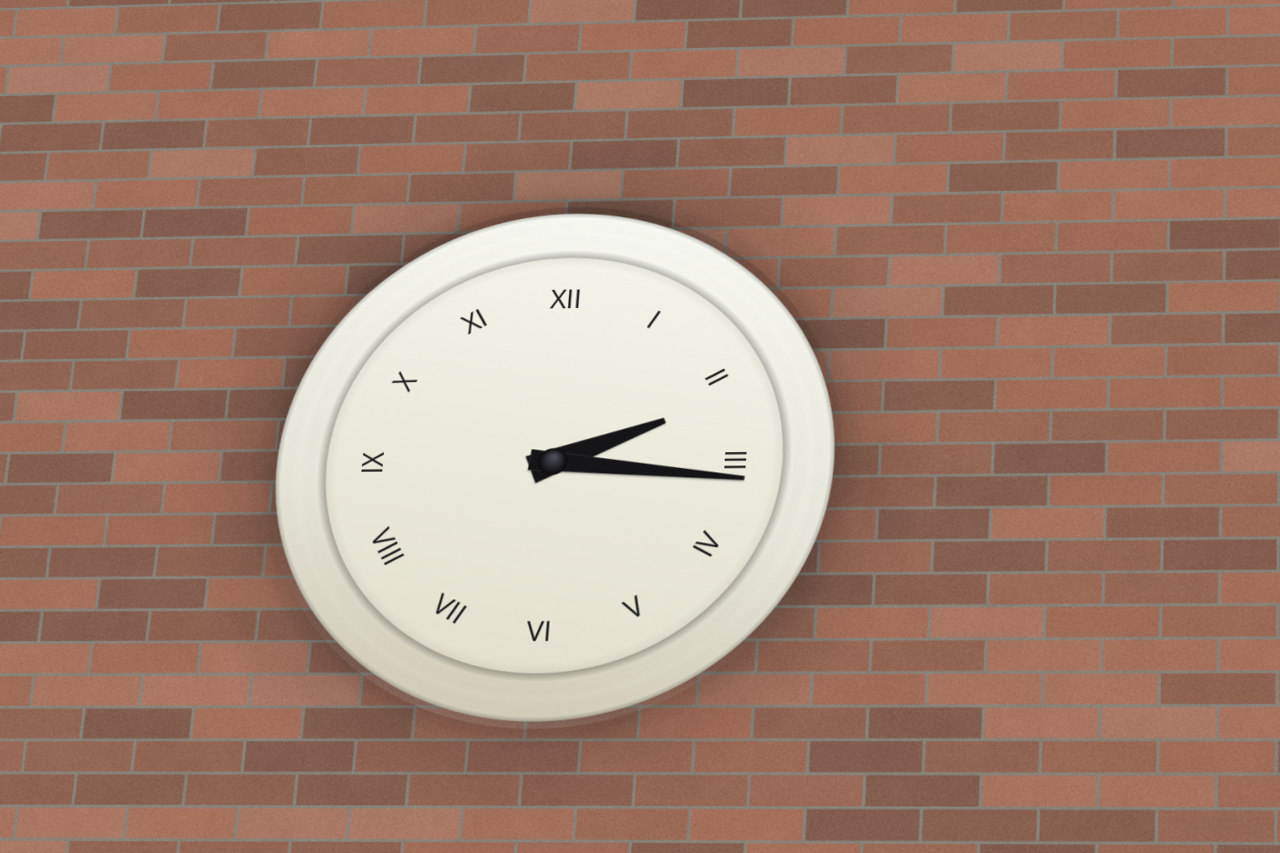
2h16
